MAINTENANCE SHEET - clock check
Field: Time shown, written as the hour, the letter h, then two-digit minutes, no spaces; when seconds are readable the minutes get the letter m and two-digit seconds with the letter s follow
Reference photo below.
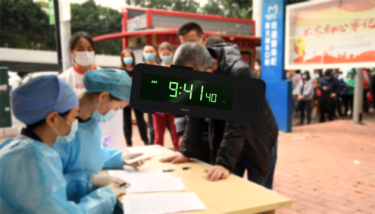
9h41m40s
